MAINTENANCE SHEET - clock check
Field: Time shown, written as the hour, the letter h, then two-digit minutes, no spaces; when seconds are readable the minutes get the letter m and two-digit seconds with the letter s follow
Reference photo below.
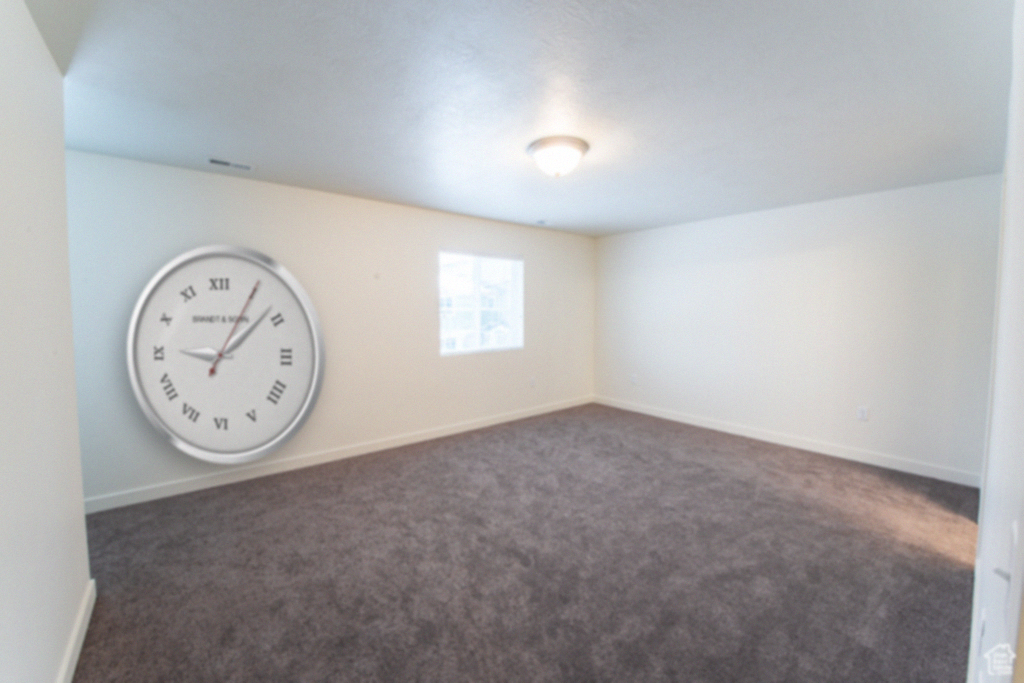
9h08m05s
